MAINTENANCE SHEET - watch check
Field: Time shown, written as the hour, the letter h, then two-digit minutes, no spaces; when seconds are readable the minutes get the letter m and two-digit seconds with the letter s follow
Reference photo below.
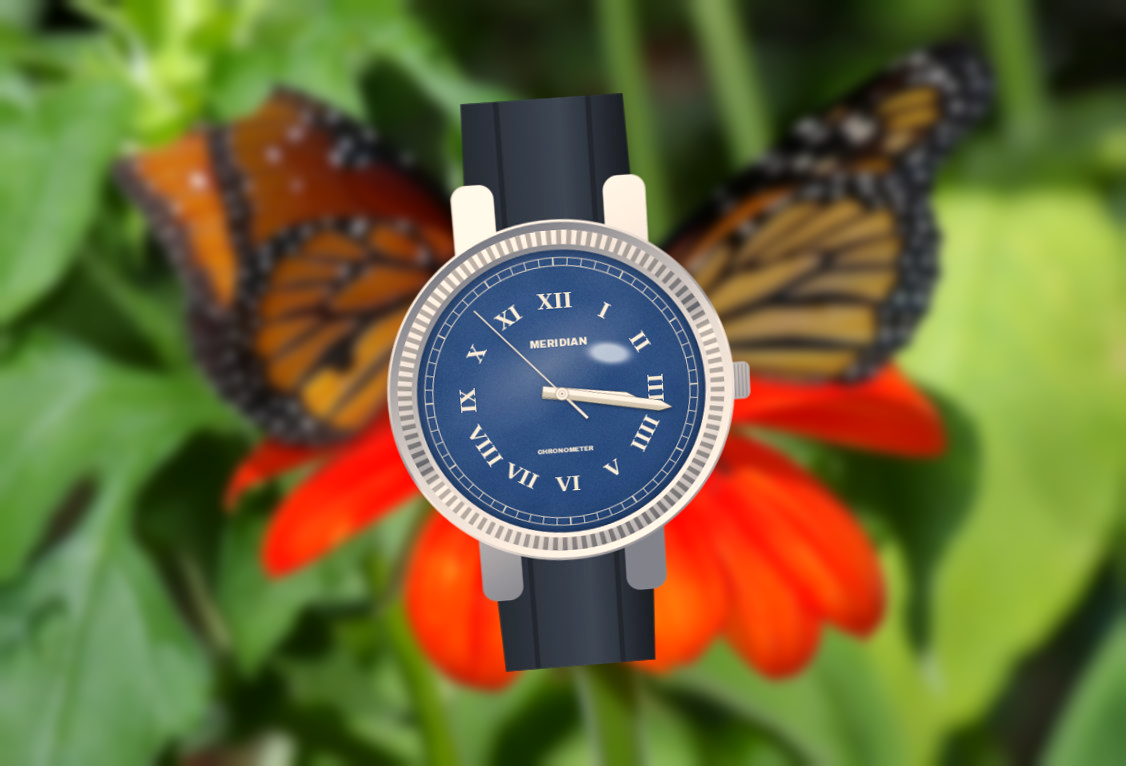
3h16m53s
